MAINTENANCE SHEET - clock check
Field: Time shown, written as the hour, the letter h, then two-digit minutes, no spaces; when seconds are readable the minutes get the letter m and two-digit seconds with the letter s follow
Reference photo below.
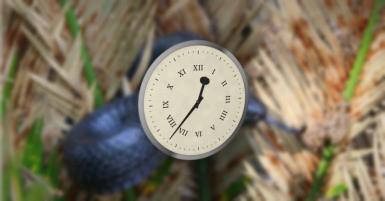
12h37
